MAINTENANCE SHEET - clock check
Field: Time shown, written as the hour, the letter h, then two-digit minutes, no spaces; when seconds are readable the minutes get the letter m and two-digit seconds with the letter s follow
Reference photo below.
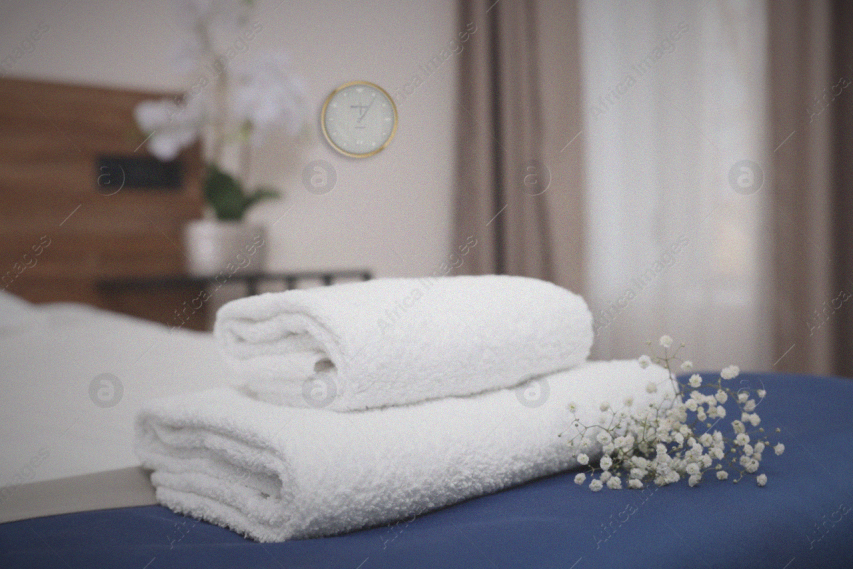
12h06
